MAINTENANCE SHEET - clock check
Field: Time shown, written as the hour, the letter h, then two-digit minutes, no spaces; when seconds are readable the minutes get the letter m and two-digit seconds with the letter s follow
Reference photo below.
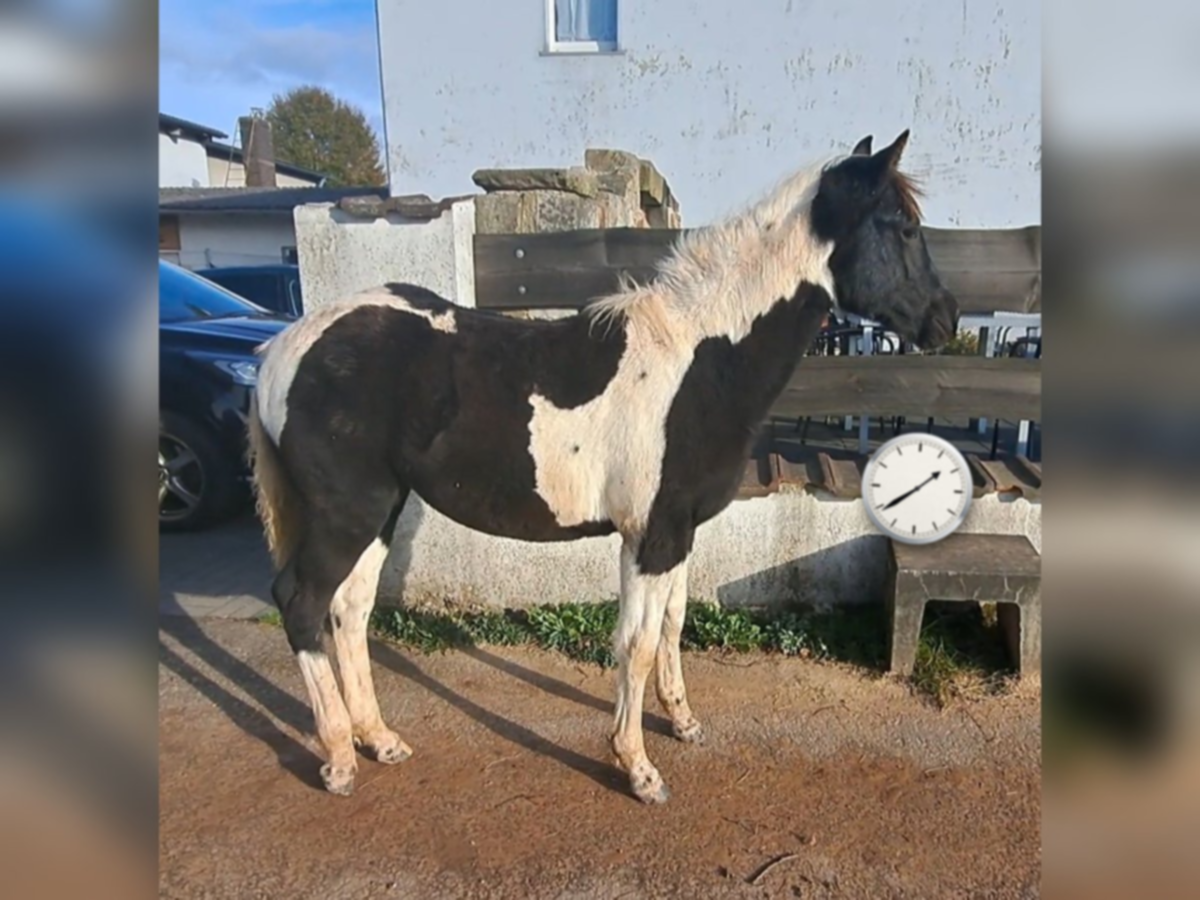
1h39
